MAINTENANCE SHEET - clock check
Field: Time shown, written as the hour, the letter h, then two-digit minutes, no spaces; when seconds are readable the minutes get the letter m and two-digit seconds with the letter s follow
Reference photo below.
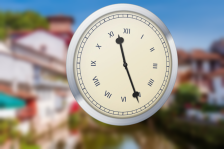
11h26
